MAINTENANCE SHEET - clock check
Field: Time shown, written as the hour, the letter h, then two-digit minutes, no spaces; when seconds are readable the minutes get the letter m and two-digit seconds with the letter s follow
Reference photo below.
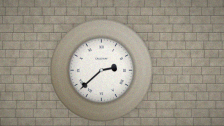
2h38
